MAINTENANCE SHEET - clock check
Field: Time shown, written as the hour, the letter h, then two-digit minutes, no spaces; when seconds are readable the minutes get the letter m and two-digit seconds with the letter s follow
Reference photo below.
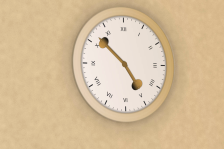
4h52
